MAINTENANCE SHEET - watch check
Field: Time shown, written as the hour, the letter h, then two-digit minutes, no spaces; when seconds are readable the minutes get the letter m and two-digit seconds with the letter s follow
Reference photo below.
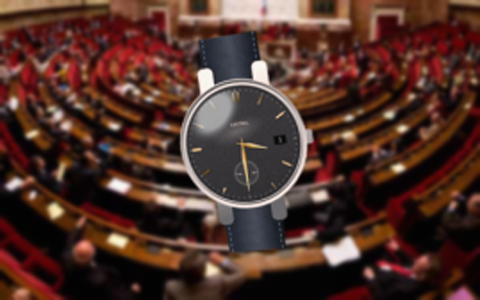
3h30
